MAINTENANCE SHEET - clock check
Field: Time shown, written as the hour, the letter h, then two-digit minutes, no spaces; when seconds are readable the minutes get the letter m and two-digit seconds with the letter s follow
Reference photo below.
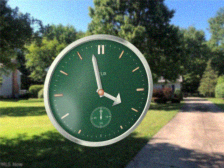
3h58
